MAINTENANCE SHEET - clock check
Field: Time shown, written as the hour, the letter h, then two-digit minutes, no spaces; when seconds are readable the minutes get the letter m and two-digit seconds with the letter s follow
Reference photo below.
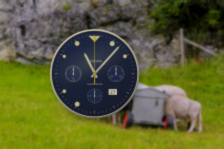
11h07
